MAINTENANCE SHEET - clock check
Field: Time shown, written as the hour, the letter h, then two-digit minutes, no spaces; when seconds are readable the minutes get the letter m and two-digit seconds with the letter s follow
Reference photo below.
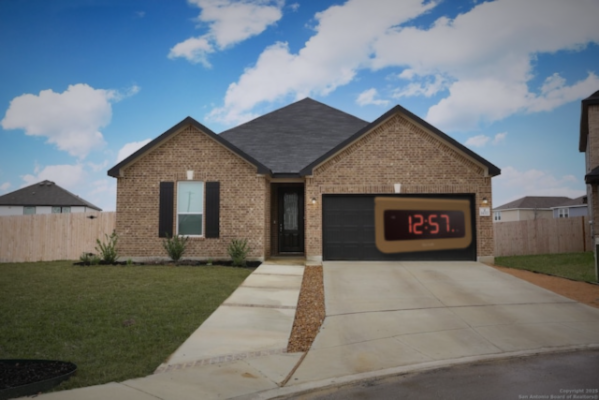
12h57
